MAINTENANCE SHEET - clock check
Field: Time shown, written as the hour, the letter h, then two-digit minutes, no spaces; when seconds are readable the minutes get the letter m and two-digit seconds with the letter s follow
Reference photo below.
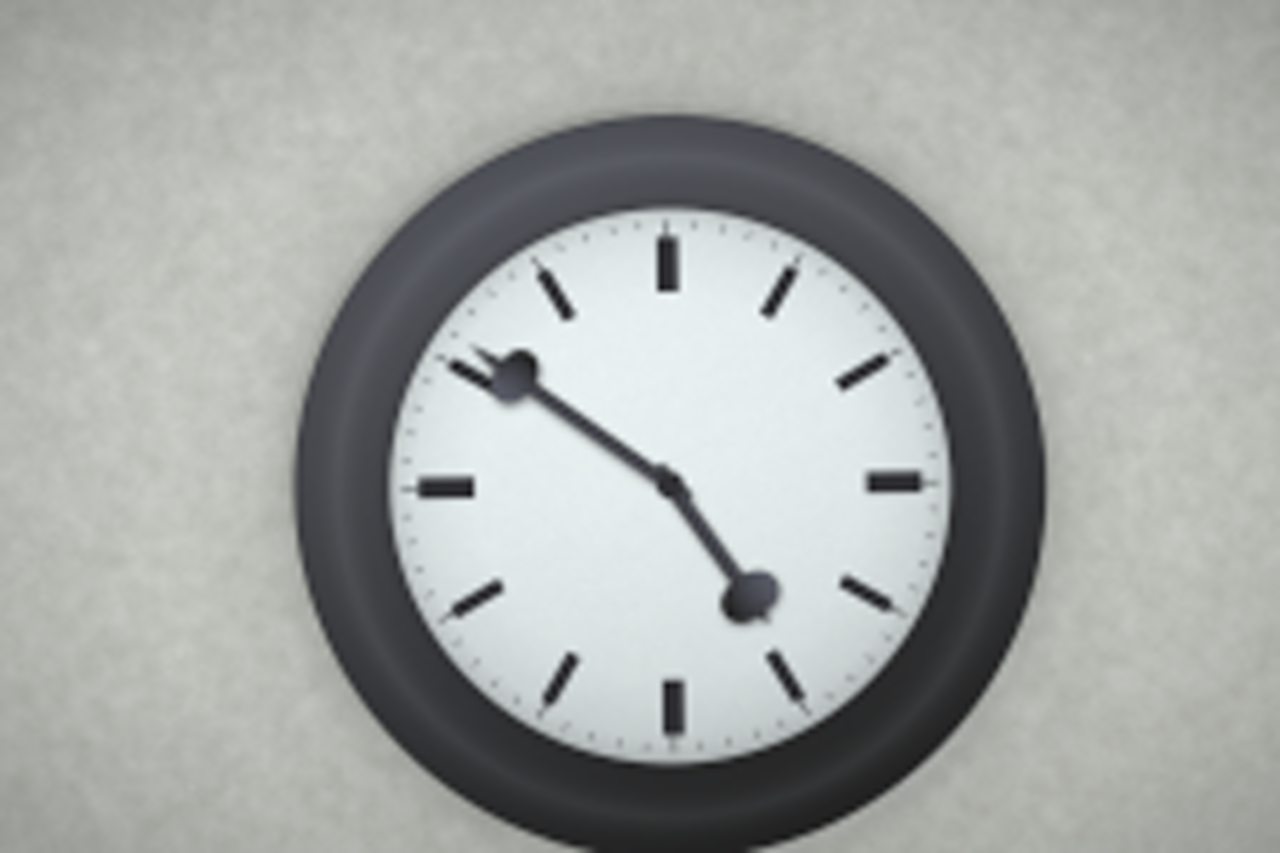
4h51
